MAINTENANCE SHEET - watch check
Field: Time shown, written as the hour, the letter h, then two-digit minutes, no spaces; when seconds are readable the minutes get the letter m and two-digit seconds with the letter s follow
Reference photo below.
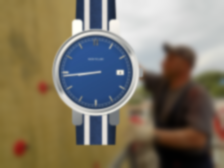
8h44
